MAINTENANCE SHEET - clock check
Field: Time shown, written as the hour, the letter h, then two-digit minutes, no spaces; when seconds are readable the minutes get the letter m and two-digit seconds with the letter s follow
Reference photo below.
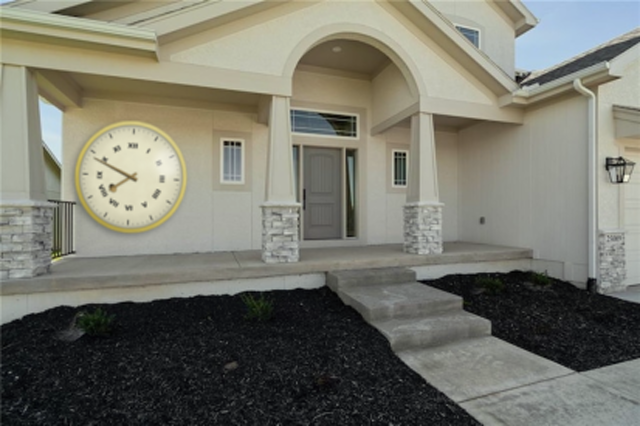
7h49
